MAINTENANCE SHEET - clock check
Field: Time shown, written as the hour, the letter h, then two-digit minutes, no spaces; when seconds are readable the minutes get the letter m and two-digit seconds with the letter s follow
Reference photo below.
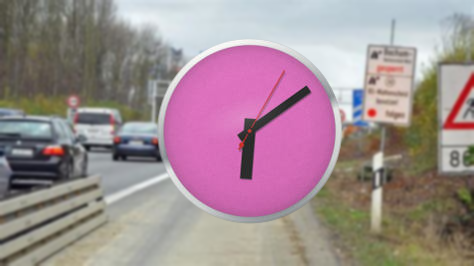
6h09m05s
